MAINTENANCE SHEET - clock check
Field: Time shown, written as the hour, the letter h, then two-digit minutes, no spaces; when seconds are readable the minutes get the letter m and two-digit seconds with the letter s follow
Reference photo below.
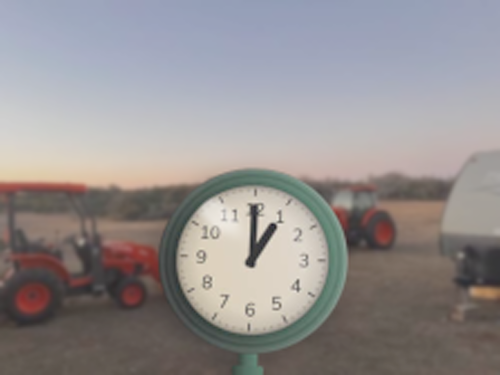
1h00
